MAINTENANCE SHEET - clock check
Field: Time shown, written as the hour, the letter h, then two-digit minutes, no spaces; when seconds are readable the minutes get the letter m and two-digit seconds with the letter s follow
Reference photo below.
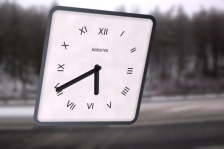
5h40
